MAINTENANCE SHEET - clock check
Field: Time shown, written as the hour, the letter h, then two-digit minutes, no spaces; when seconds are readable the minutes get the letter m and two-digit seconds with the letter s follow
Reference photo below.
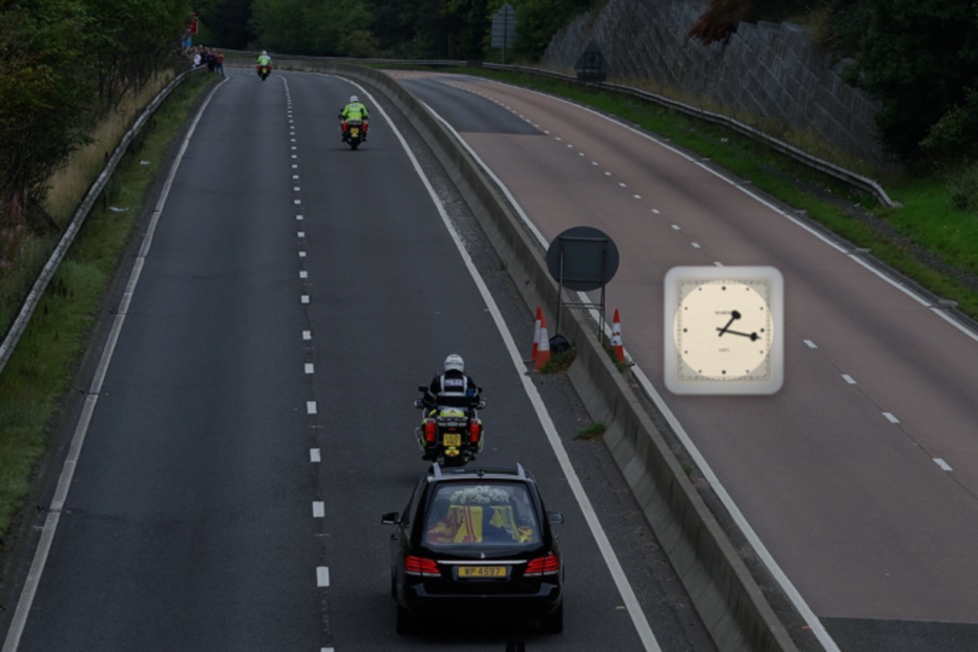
1h17
